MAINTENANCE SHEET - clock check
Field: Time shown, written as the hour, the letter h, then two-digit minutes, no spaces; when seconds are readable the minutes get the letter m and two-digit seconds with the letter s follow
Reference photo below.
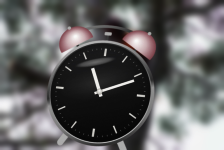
11h11
